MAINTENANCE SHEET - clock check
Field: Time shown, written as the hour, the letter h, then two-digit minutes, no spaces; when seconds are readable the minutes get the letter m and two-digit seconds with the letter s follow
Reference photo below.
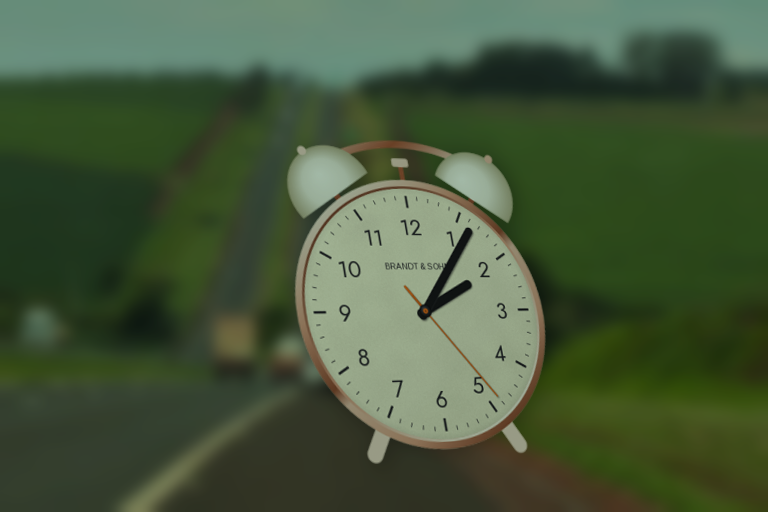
2h06m24s
